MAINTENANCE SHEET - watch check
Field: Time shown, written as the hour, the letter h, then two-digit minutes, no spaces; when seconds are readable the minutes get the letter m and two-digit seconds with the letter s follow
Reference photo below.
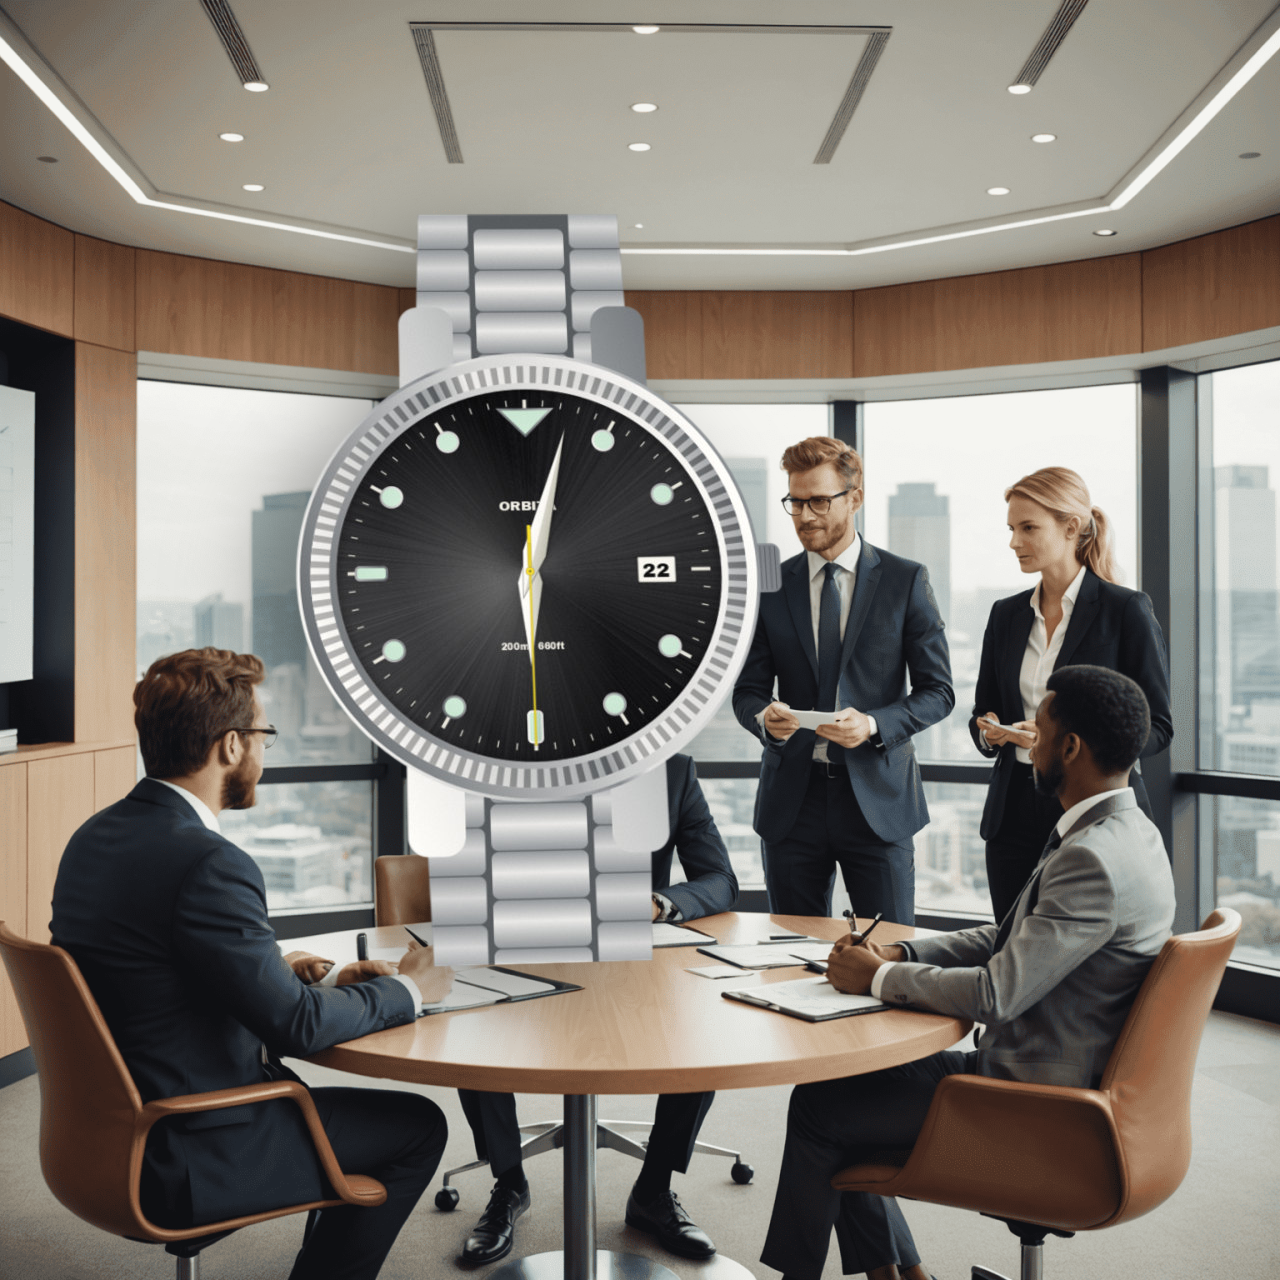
6h02m30s
